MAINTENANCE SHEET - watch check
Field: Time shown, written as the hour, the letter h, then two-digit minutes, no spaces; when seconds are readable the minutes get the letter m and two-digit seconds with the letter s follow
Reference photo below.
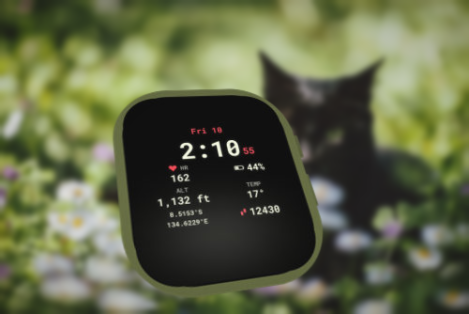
2h10m55s
